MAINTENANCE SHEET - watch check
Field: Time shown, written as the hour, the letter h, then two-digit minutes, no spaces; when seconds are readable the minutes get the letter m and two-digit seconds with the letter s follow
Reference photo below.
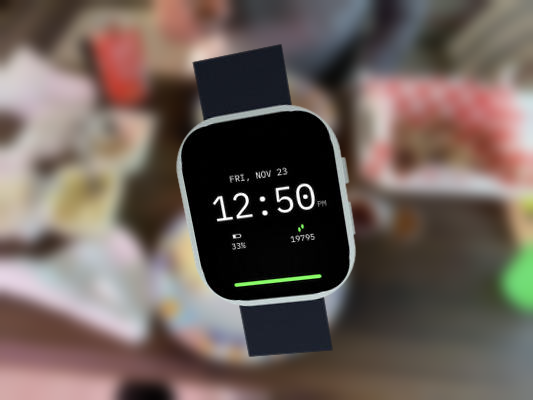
12h50
